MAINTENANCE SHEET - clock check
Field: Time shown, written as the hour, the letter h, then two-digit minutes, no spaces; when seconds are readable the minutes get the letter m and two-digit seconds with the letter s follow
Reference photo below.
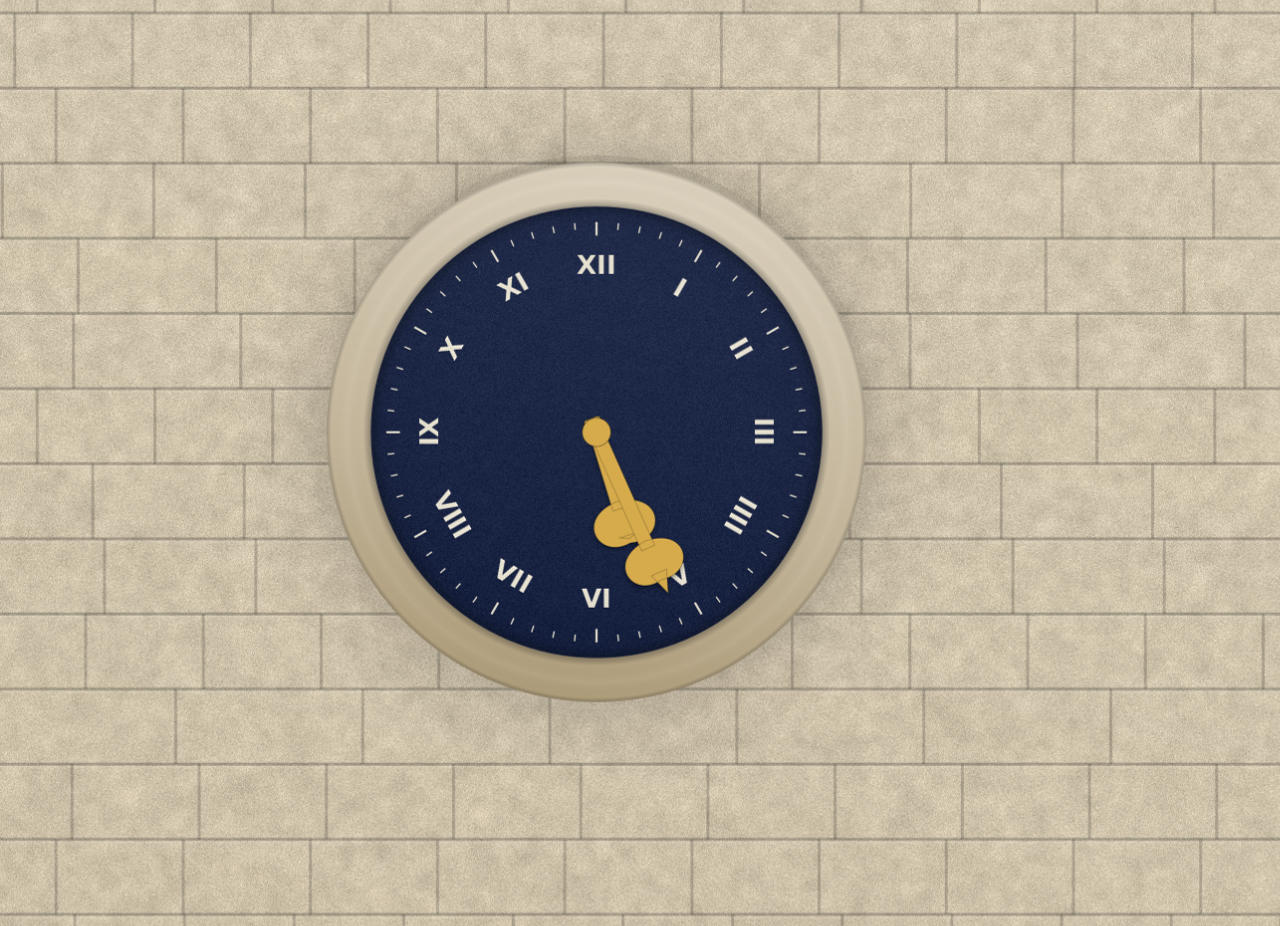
5h26
